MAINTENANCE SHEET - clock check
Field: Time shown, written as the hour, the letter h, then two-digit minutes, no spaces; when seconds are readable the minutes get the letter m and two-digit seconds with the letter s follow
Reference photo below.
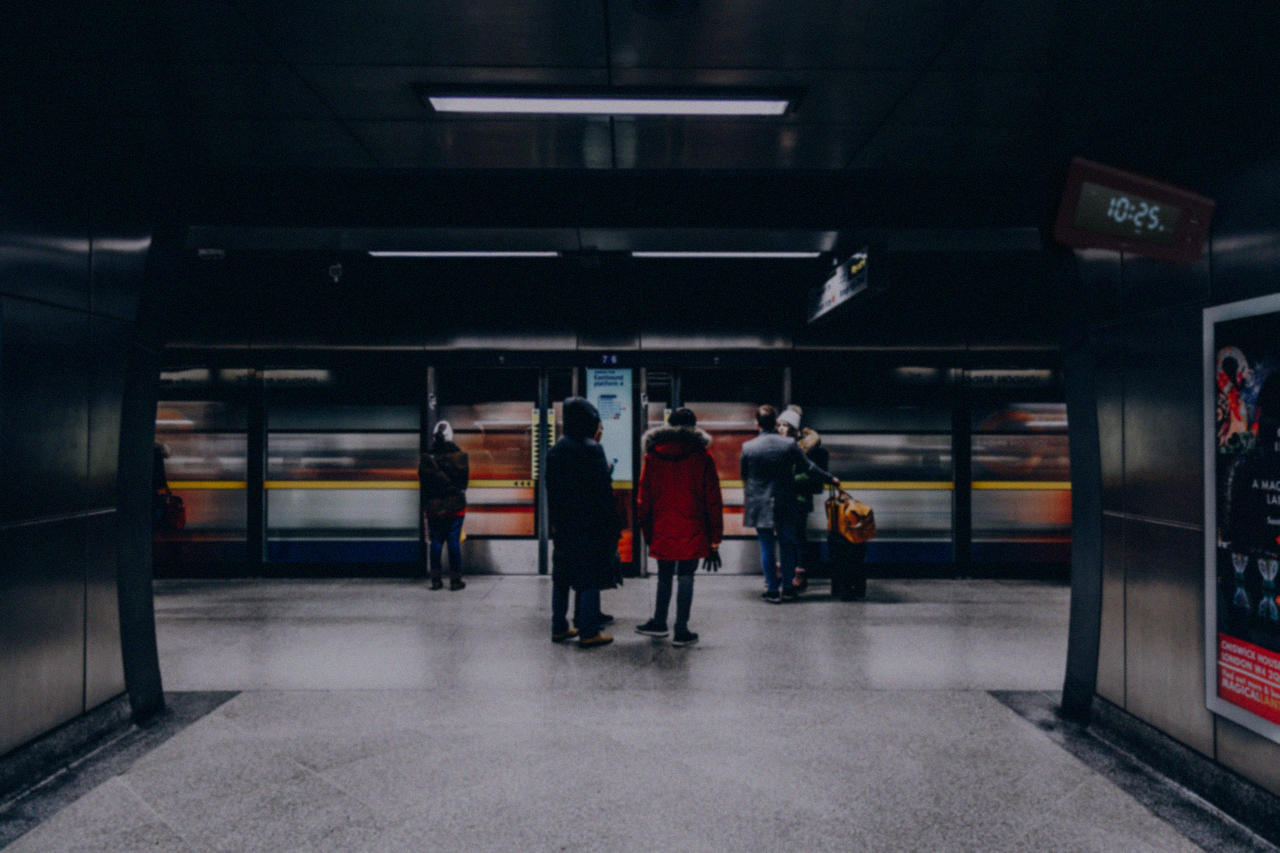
10h25
